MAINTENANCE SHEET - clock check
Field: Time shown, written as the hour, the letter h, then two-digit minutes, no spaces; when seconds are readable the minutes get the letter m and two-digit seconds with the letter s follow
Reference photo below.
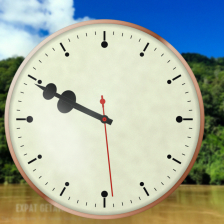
9h49m29s
